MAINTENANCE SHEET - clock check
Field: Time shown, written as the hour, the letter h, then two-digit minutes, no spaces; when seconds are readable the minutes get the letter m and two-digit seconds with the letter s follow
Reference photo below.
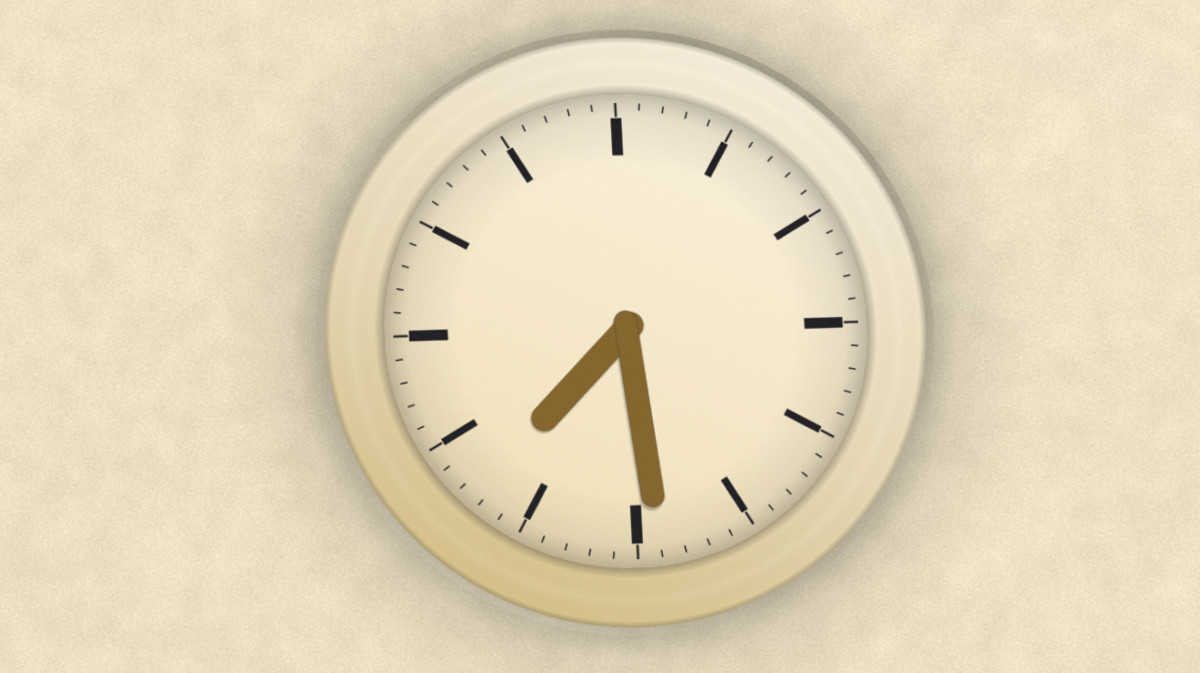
7h29
